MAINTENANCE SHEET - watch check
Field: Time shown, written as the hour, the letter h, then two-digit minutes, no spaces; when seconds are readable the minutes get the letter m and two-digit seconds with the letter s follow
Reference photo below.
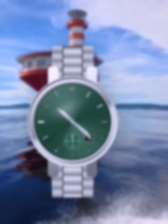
10h22
